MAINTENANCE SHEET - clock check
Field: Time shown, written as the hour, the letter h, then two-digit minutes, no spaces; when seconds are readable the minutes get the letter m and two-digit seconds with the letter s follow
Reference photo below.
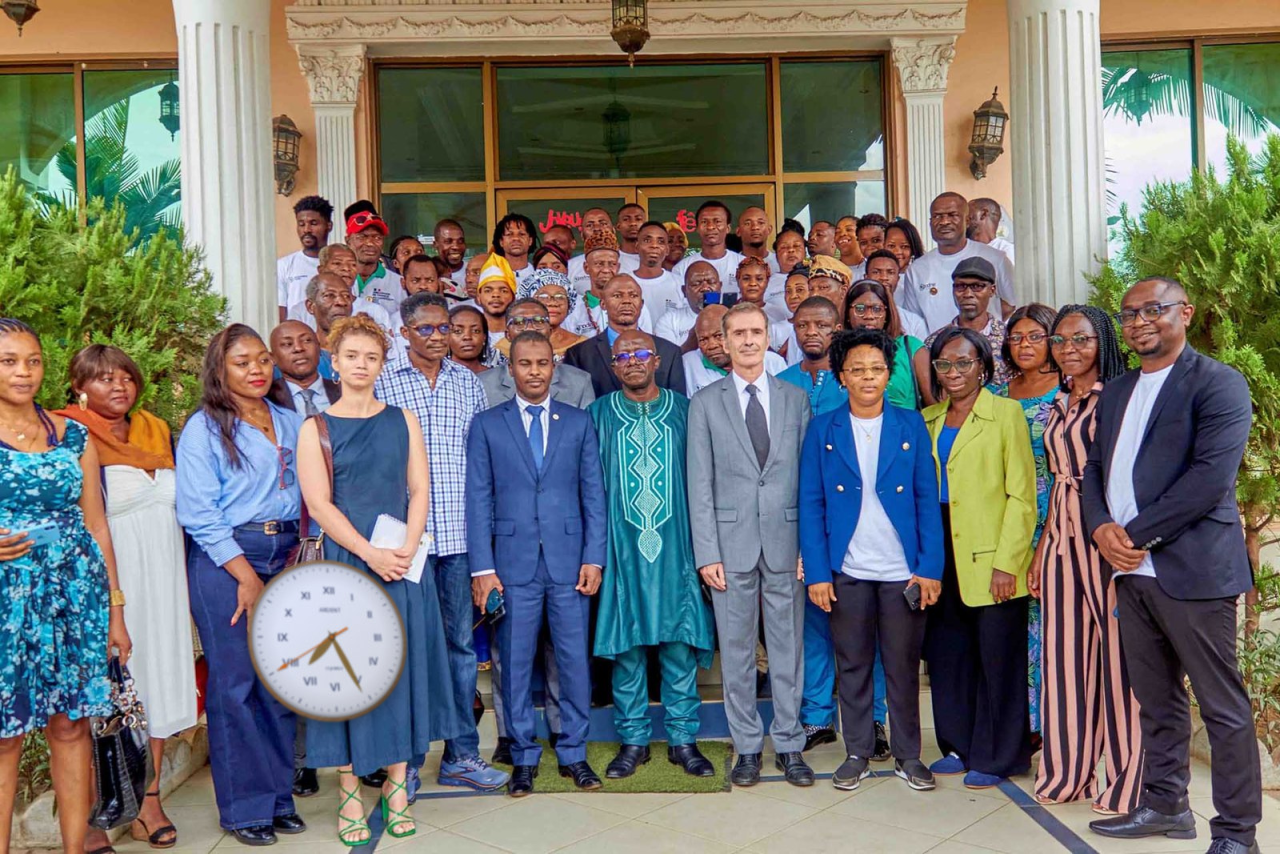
7h25m40s
